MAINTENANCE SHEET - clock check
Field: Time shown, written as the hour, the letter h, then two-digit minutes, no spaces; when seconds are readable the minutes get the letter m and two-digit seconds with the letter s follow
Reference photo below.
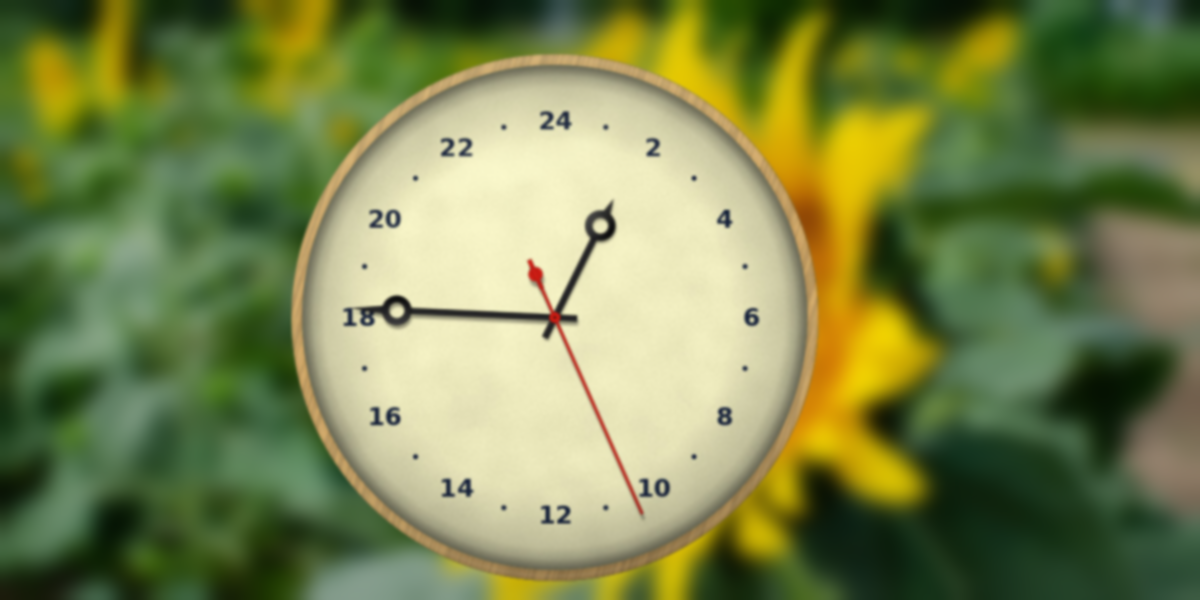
1h45m26s
